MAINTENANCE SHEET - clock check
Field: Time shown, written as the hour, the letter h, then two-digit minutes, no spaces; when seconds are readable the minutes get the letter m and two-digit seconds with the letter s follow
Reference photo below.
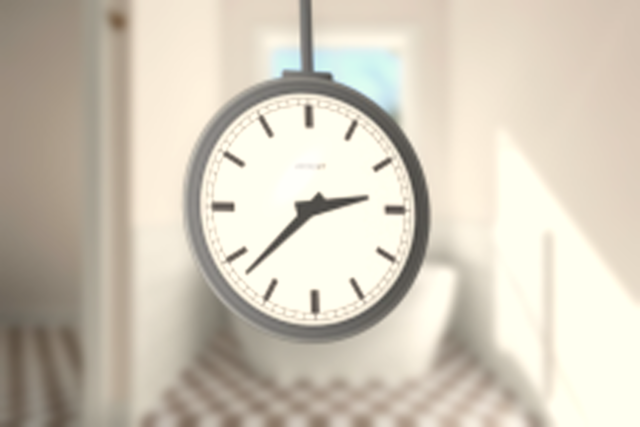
2h38
